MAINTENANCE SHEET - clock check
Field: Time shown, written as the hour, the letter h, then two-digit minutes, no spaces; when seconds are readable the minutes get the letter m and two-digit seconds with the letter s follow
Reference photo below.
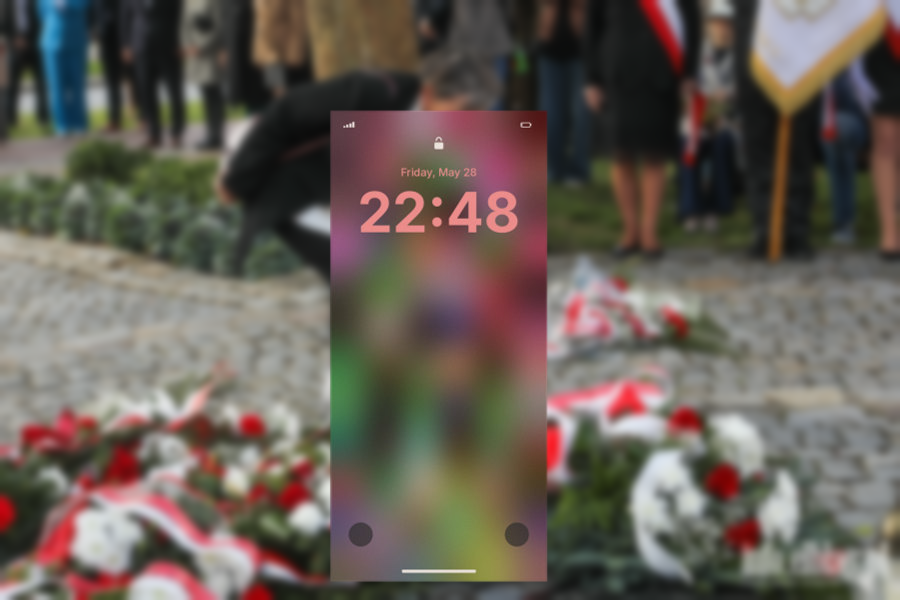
22h48
